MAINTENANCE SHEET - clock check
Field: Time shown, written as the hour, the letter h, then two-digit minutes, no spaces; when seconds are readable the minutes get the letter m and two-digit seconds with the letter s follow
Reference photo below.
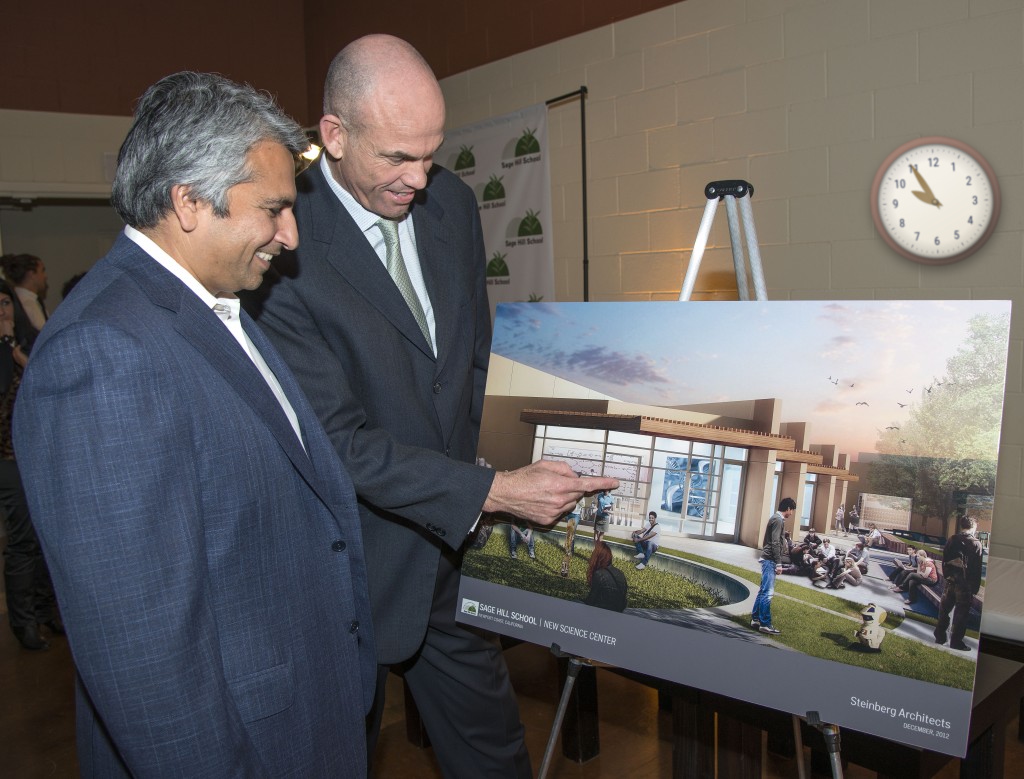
9h55
